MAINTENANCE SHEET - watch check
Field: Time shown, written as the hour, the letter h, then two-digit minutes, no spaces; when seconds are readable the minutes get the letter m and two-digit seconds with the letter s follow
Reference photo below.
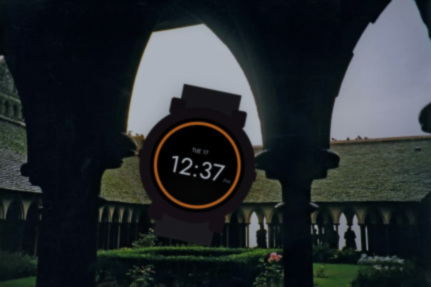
12h37
